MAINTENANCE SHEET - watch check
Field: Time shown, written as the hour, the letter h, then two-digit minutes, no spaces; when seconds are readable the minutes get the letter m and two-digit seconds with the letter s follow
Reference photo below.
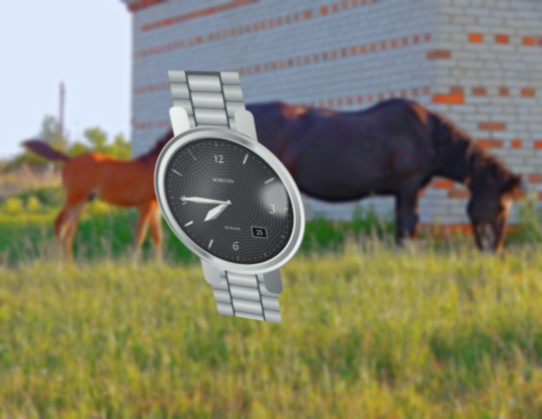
7h45
